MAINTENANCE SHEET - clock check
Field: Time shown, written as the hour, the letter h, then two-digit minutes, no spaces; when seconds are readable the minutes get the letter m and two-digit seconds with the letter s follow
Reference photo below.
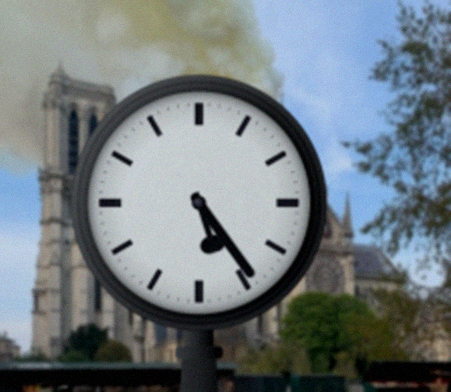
5h24
